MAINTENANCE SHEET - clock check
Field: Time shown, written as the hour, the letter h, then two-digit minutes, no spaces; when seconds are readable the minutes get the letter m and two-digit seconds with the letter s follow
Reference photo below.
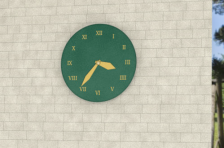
3h36
